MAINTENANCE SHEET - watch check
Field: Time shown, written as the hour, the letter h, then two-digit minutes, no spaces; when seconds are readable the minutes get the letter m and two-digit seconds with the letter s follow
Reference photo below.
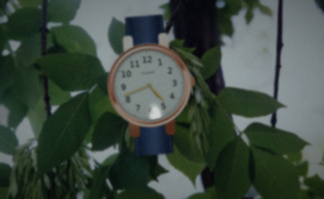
4h42
